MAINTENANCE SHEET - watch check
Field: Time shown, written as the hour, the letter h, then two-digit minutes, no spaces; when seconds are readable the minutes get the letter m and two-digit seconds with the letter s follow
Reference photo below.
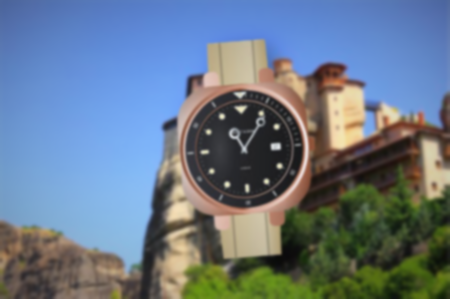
11h06
